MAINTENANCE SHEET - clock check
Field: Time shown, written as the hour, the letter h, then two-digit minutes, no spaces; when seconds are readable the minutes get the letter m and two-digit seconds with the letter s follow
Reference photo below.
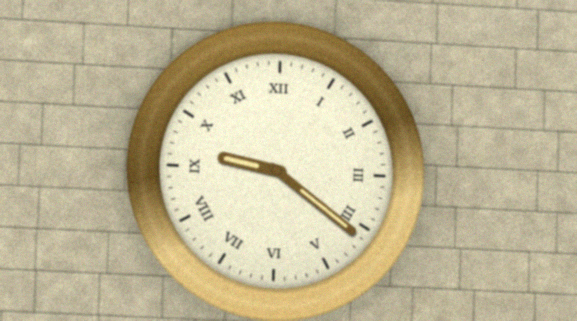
9h21
